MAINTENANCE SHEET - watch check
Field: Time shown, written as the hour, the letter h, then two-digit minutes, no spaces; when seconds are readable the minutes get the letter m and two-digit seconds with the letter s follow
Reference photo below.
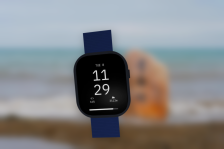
11h29
